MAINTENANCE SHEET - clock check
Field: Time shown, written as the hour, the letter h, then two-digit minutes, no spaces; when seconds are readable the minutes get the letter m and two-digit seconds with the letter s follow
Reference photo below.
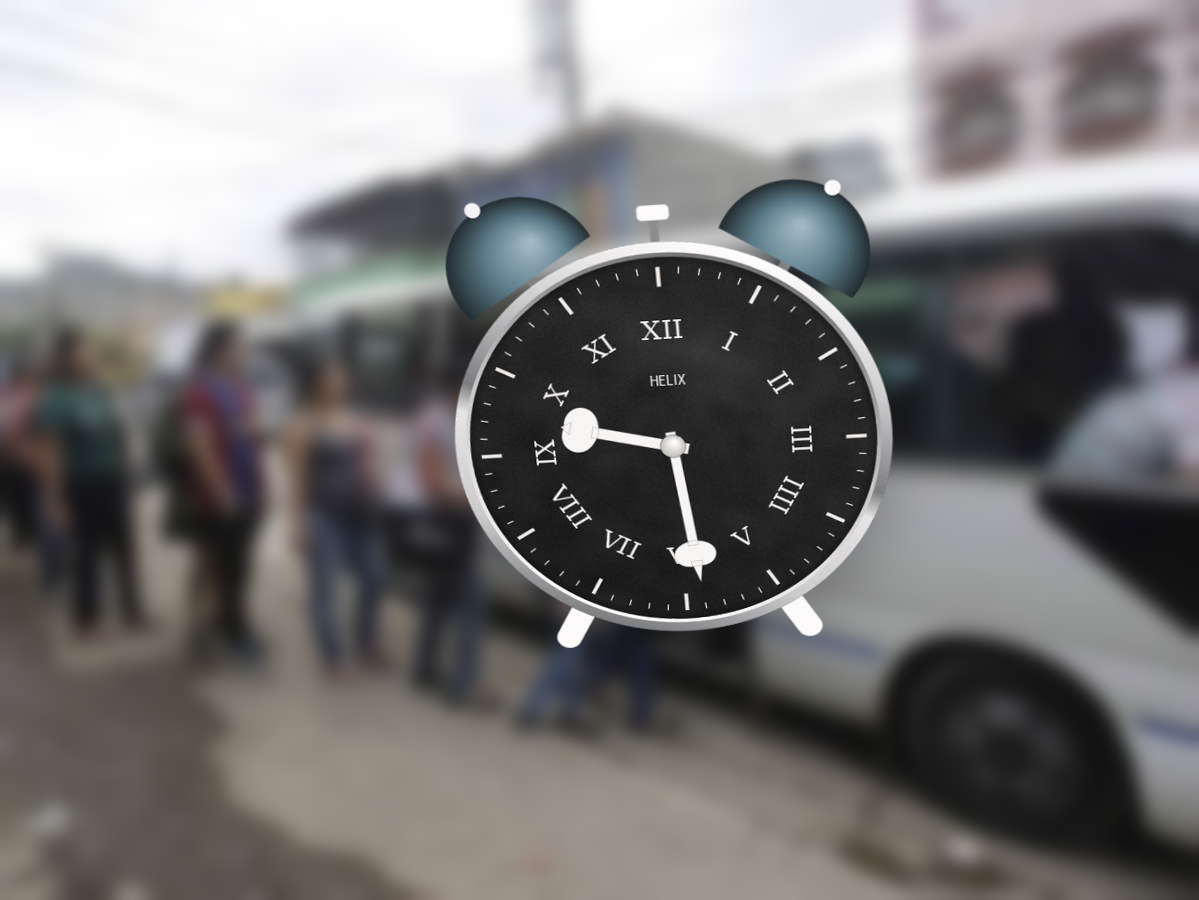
9h29
